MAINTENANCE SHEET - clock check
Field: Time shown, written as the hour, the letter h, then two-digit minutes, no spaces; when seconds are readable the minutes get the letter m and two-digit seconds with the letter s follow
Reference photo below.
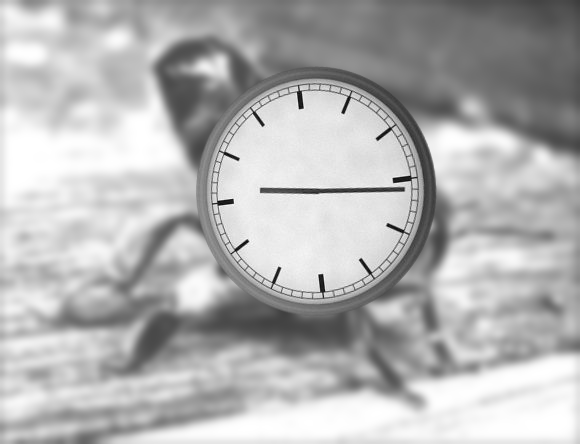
9h16
